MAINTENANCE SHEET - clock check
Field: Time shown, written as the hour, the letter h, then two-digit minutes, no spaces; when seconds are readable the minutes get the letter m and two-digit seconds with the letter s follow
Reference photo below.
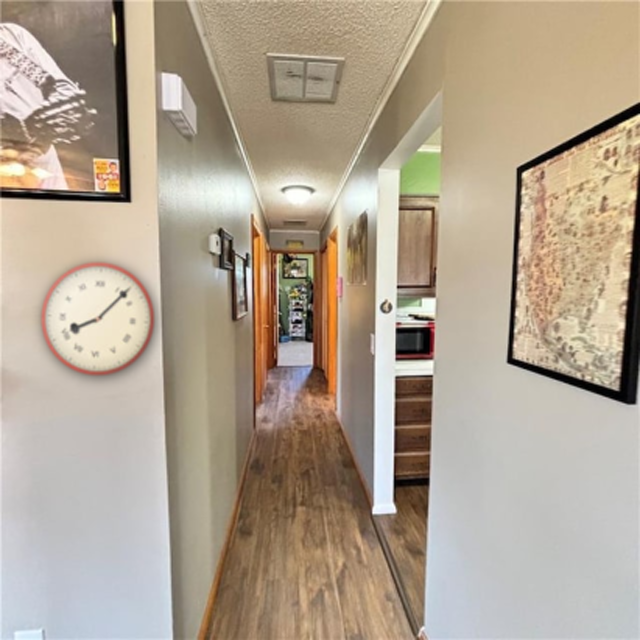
8h07
